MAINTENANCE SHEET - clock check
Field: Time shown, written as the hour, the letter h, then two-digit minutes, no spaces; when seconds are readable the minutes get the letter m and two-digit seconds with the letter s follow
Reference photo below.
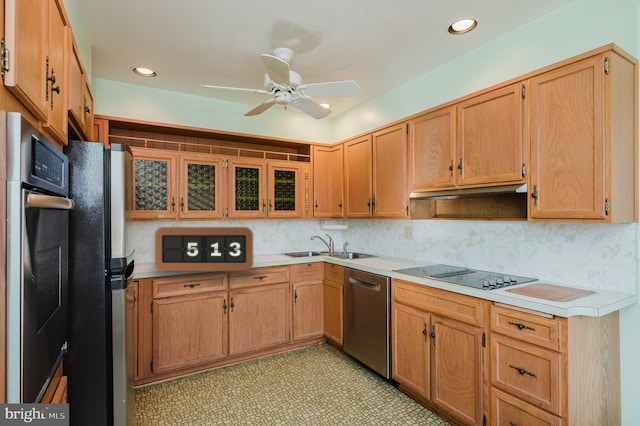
5h13
